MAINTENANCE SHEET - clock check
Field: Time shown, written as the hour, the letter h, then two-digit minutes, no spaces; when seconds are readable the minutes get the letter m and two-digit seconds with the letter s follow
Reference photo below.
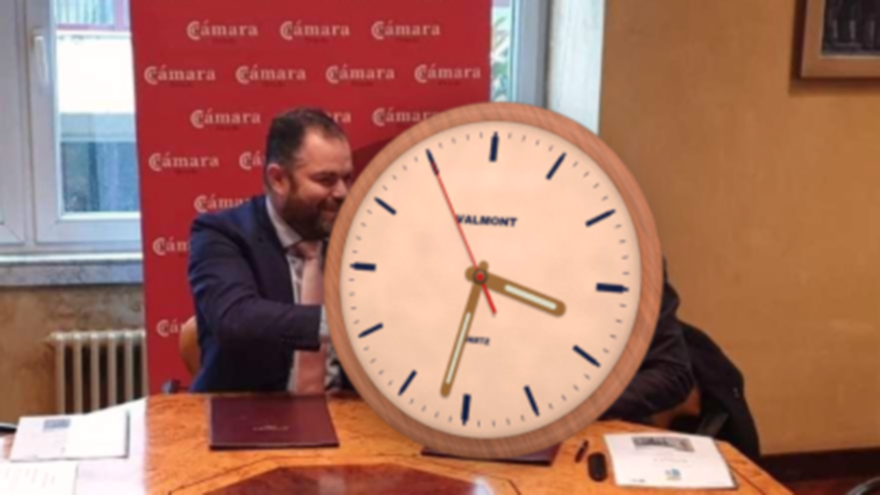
3h31m55s
